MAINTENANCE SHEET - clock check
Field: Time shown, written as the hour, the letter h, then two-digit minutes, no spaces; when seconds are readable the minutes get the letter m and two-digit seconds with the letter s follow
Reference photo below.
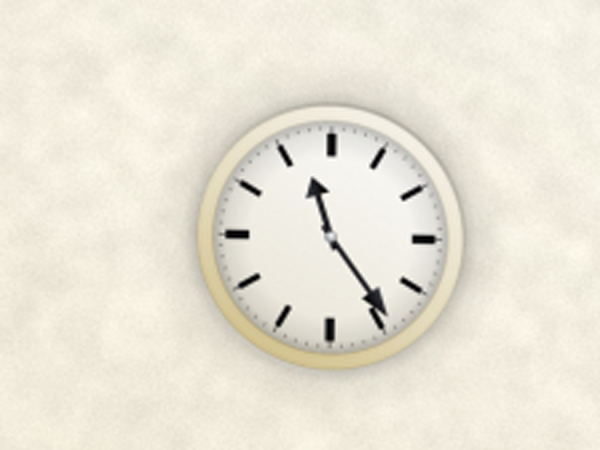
11h24
